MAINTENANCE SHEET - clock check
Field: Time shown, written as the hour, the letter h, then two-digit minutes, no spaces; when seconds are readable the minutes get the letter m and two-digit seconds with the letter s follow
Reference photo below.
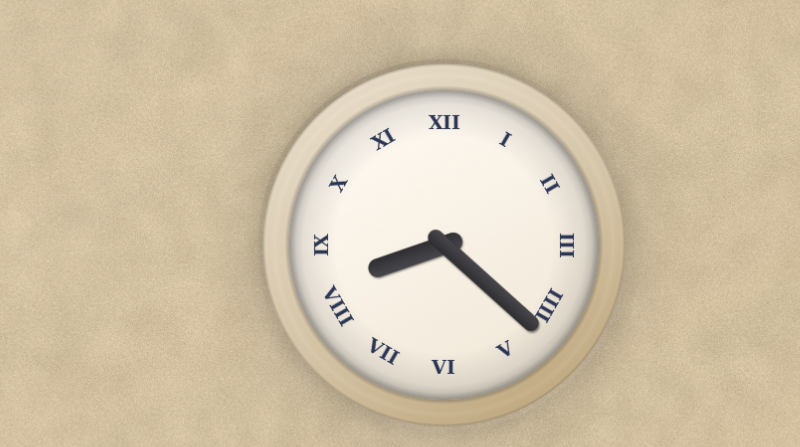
8h22
